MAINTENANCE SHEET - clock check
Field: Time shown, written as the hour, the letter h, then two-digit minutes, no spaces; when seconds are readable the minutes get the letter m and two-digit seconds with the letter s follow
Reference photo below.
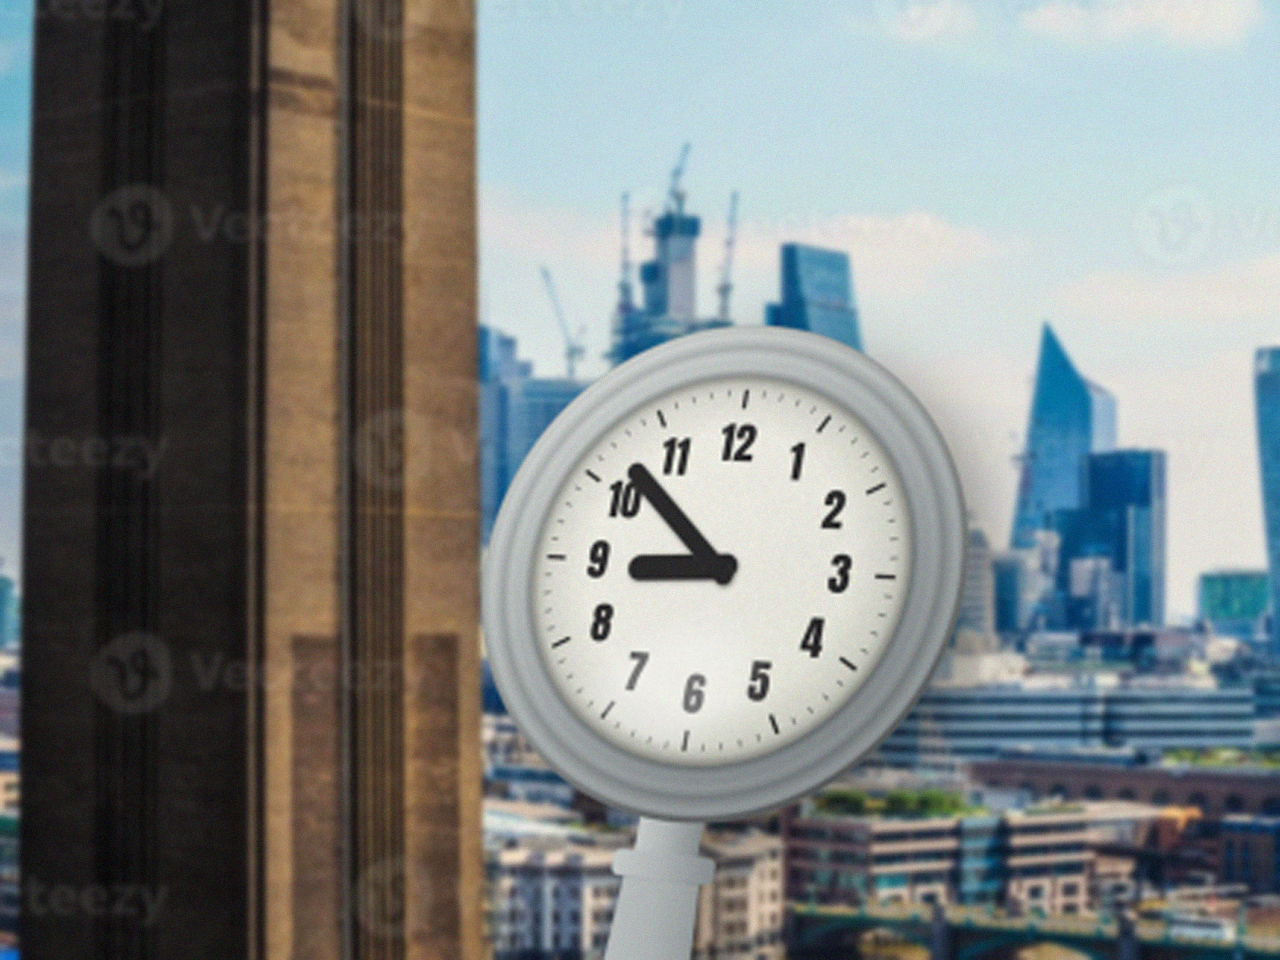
8h52
